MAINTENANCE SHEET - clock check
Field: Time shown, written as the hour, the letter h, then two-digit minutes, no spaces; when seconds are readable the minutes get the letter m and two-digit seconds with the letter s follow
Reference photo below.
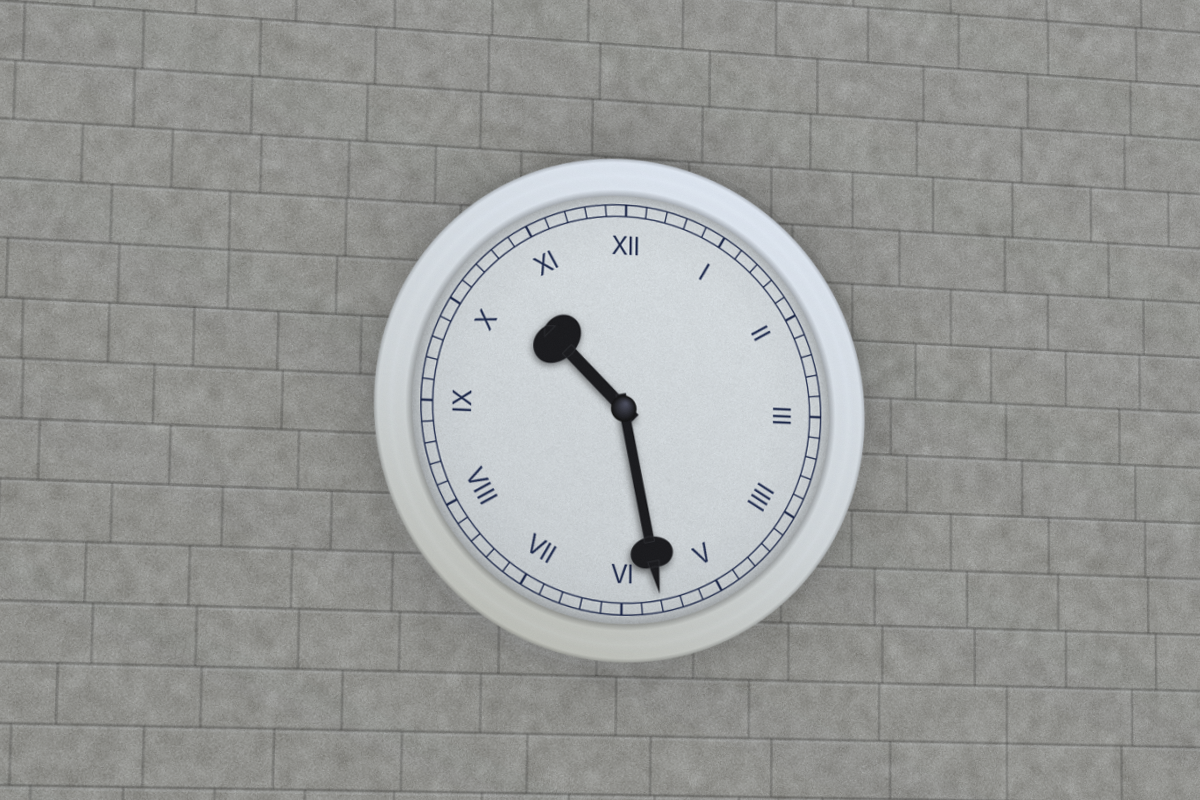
10h28
